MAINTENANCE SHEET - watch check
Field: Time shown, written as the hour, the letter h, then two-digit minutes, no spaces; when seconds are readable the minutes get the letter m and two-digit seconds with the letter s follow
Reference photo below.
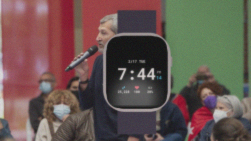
7h44
